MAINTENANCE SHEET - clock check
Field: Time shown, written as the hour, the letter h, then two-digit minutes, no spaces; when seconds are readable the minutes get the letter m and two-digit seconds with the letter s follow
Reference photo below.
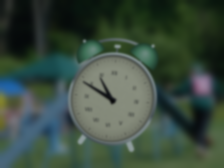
10h49
